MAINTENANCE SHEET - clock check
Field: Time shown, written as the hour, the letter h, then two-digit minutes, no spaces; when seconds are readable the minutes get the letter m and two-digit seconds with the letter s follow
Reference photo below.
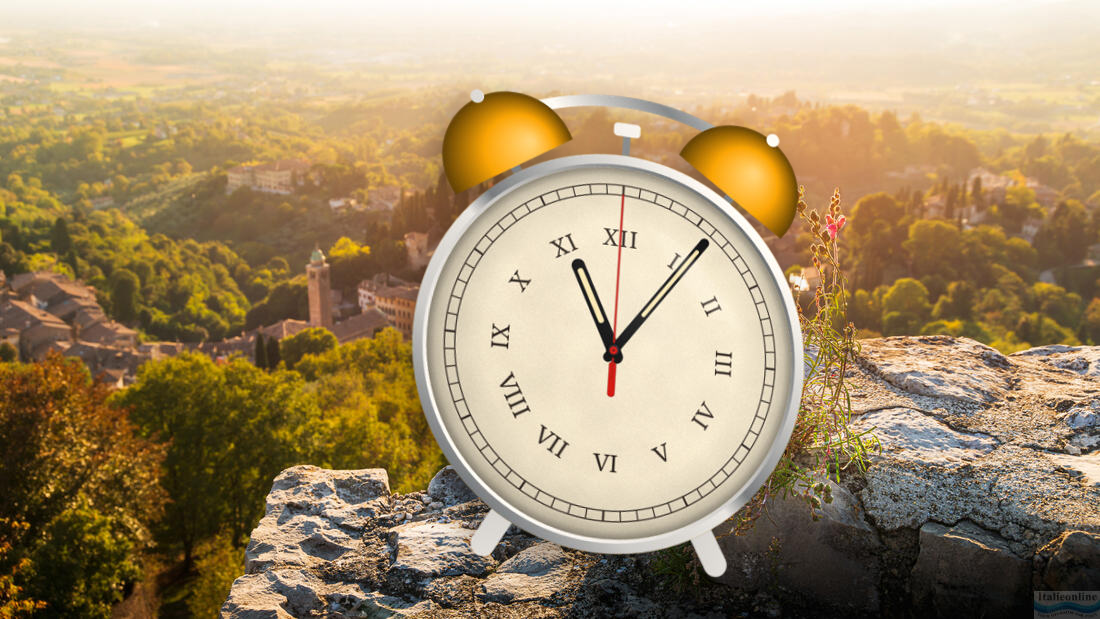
11h06m00s
